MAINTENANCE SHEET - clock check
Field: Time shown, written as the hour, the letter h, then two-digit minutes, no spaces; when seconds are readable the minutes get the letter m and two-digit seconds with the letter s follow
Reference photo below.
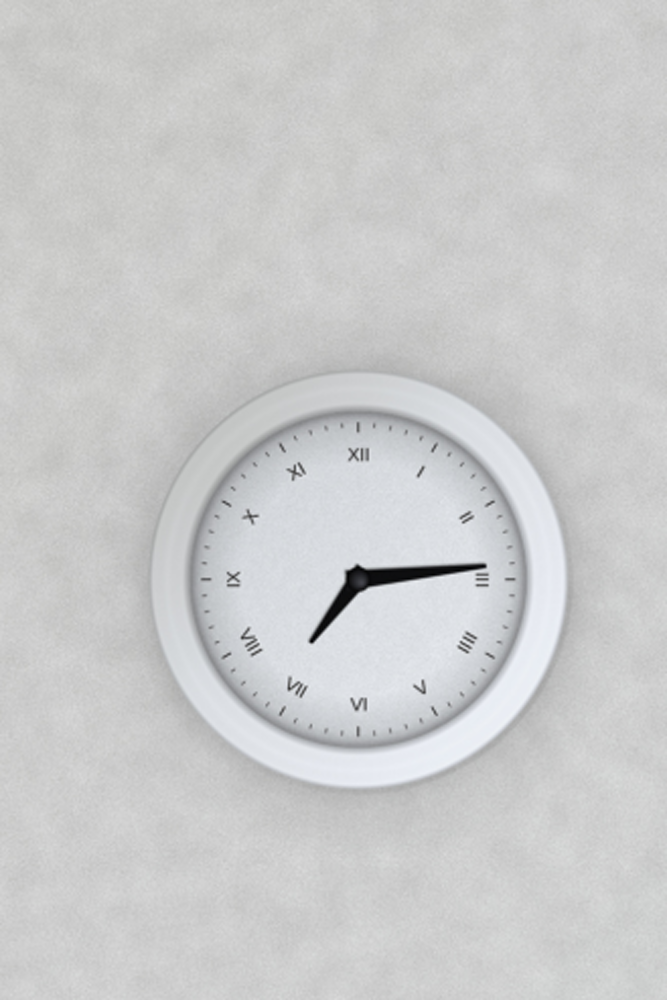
7h14
